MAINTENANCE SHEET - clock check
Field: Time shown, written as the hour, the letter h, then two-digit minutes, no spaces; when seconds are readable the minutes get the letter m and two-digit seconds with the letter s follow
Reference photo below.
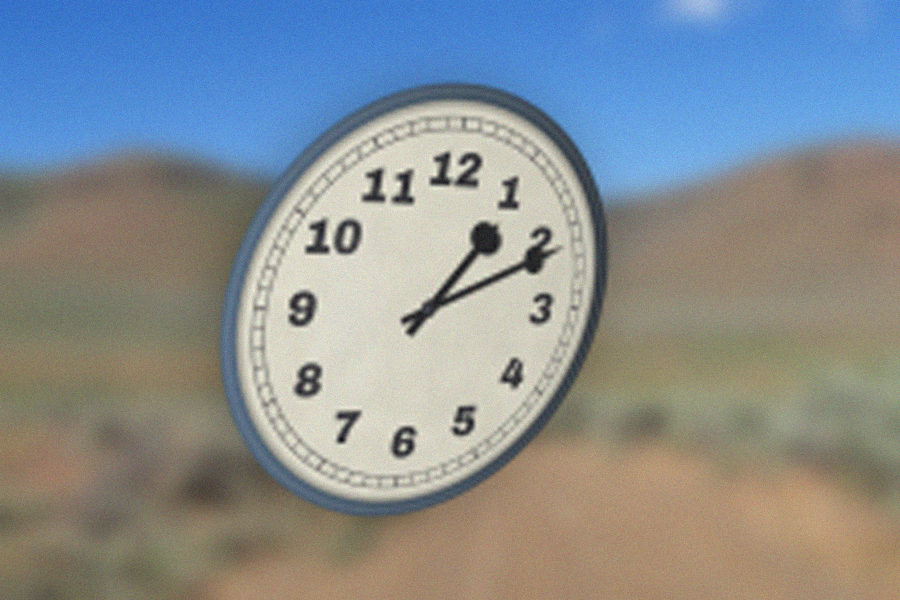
1h11
